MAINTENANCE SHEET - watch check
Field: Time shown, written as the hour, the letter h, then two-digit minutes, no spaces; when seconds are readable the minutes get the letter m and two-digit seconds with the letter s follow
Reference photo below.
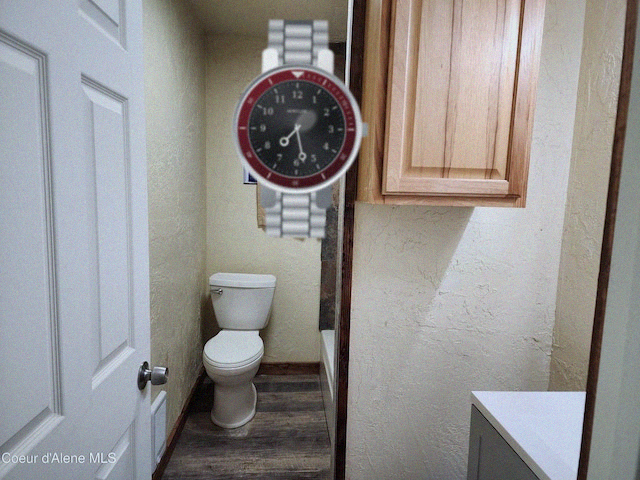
7h28
